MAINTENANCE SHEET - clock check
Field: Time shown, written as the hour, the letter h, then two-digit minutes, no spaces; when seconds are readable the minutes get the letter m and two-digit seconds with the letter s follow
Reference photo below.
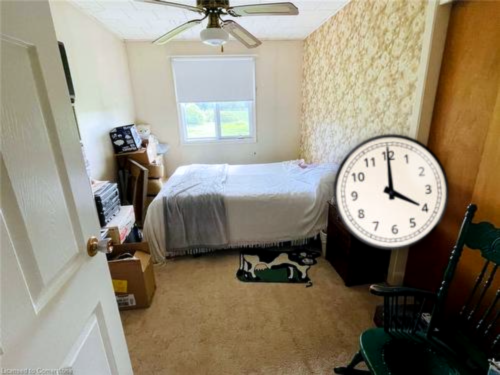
4h00
